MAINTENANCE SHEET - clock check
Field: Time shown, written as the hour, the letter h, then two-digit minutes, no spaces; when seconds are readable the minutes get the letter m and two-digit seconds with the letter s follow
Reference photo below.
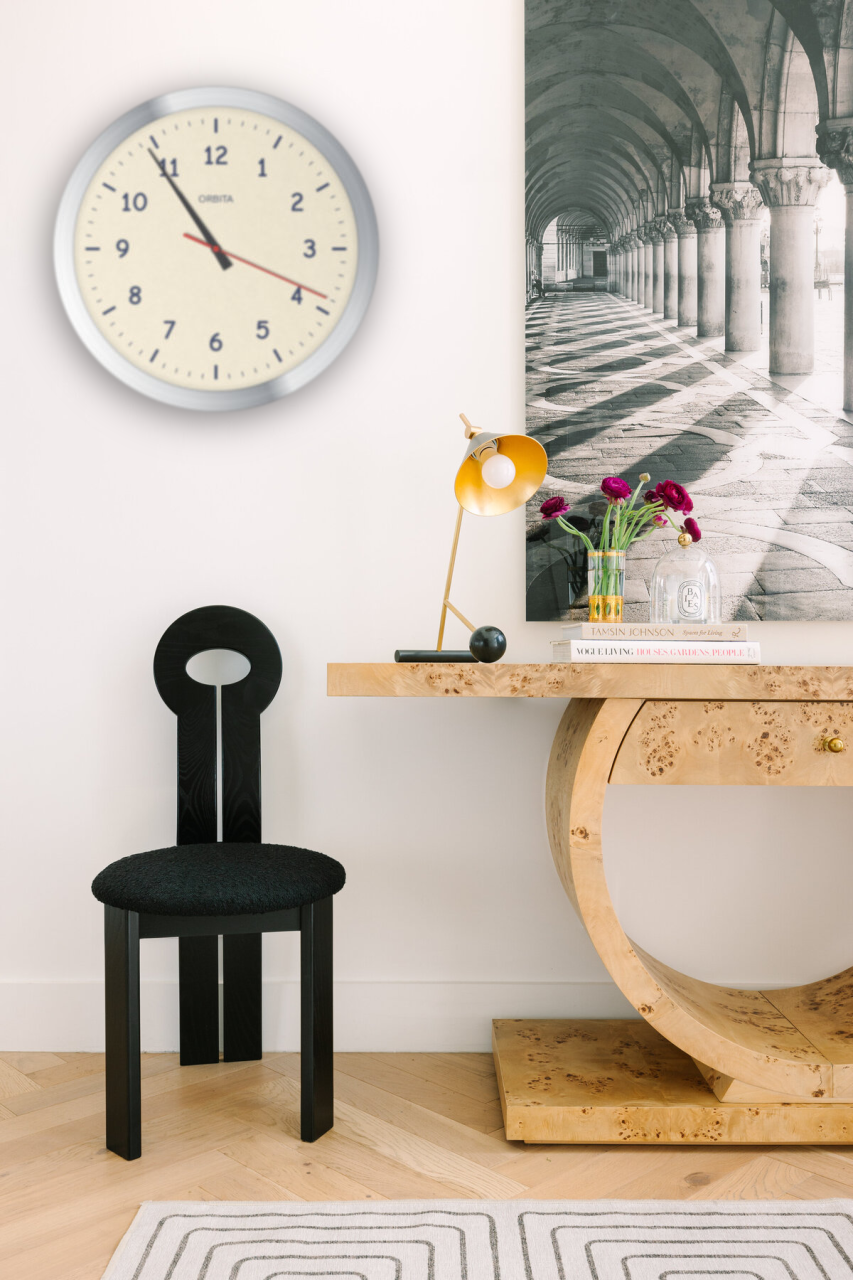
10h54m19s
